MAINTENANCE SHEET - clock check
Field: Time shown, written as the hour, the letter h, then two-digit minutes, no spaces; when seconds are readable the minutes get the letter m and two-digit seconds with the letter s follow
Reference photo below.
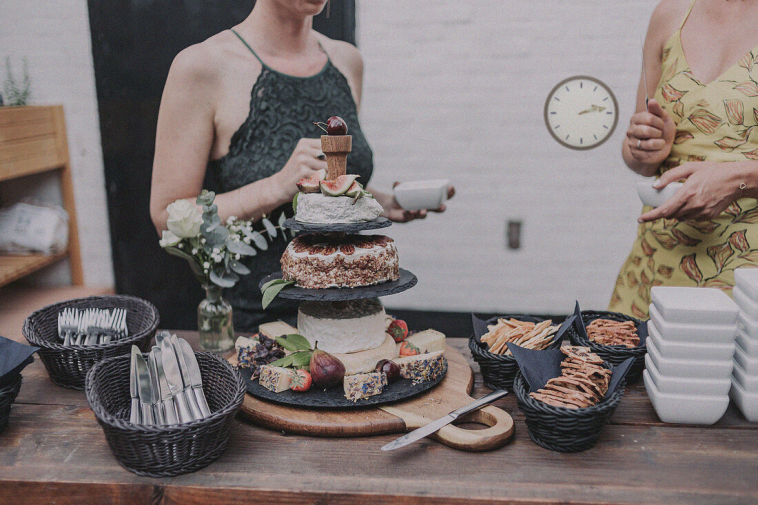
2h13
